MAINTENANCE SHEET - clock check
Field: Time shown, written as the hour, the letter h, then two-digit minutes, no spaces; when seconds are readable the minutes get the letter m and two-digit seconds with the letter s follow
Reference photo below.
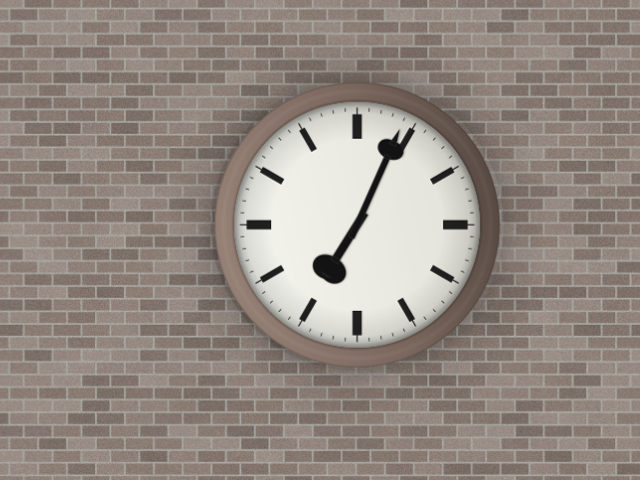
7h04
